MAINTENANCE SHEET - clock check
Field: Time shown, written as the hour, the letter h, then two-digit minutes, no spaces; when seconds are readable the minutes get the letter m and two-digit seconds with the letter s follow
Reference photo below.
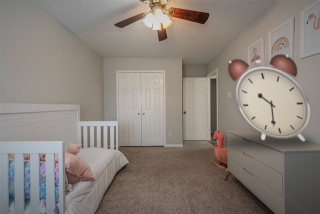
10h32
